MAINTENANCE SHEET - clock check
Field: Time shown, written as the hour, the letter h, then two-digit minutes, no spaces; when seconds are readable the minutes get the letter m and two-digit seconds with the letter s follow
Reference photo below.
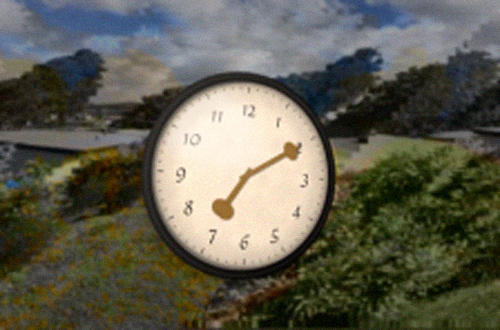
7h10
